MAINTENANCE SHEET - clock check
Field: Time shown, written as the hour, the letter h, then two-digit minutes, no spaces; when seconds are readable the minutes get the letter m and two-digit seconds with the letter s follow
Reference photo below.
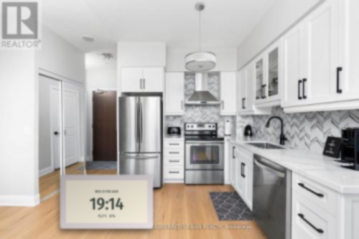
19h14
